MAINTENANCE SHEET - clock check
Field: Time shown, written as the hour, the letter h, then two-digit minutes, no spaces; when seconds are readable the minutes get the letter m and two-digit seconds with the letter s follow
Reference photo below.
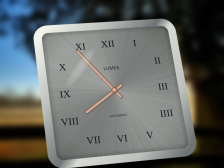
7h54
